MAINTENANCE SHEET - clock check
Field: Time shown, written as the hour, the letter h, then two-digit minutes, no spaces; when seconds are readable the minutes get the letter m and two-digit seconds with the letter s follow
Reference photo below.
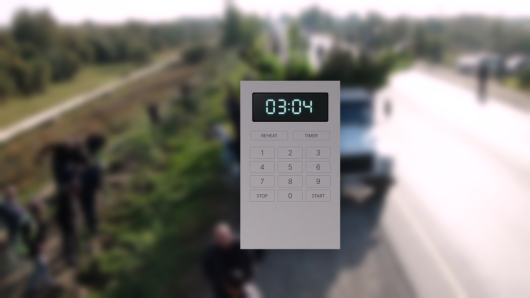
3h04
